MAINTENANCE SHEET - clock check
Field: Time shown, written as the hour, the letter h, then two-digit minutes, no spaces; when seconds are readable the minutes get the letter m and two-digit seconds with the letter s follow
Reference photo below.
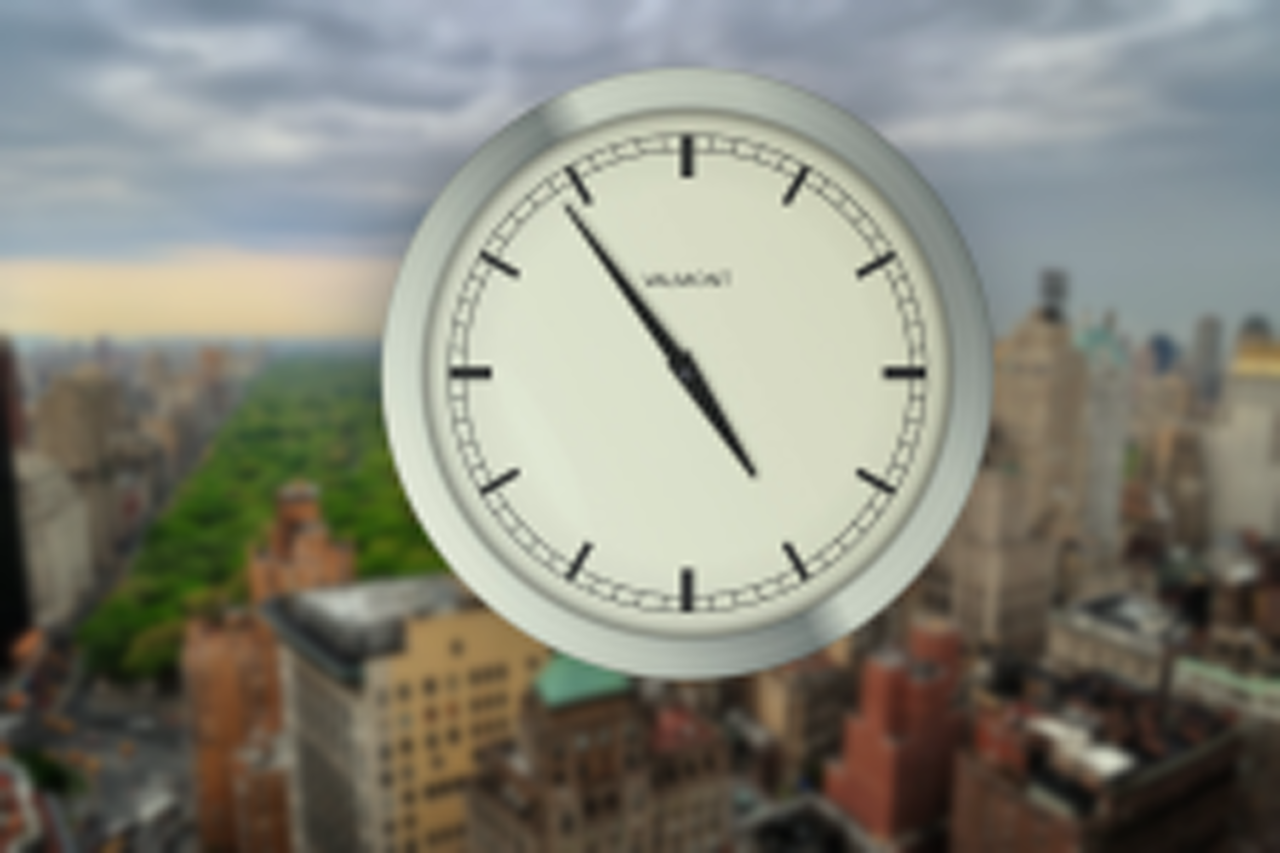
4h54
